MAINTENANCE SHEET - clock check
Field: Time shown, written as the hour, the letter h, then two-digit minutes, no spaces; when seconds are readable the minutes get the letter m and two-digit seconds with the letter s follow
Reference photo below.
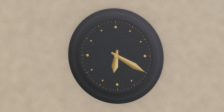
6h20
